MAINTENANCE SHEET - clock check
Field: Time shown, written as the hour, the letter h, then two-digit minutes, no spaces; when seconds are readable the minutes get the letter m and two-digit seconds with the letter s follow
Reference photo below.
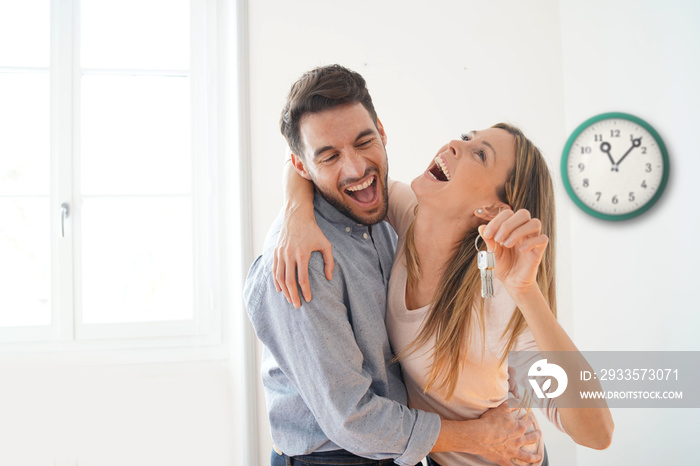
11h07
